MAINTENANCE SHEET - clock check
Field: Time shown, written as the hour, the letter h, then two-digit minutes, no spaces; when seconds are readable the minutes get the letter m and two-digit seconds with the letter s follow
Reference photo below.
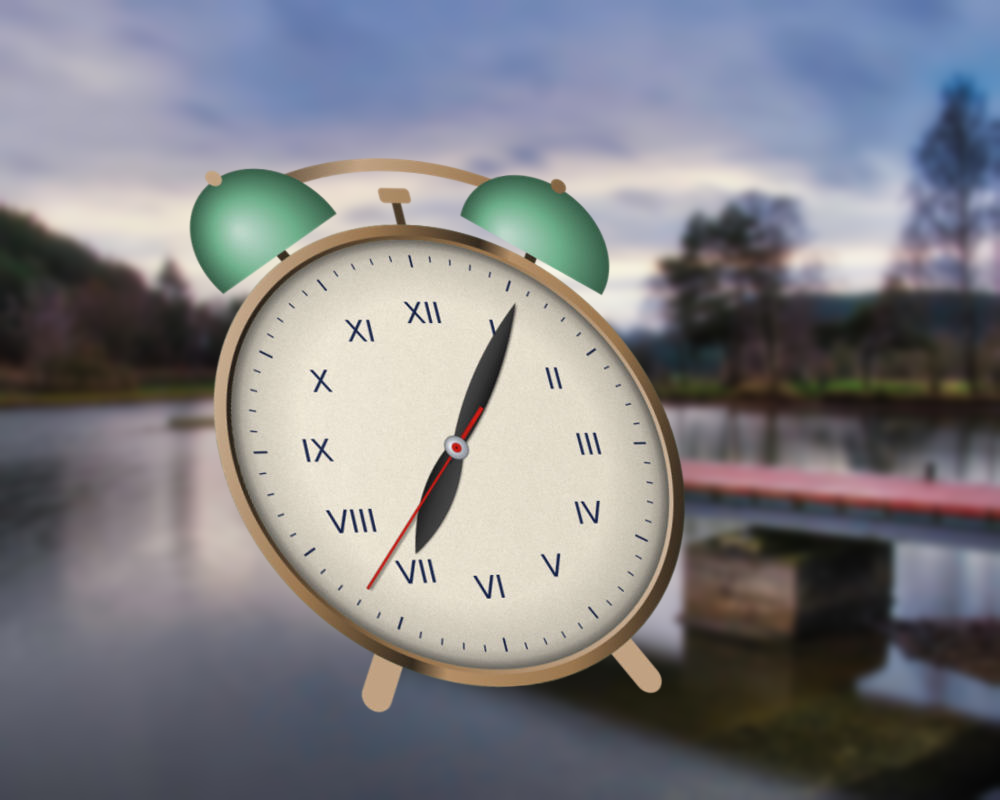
7h05m37s
